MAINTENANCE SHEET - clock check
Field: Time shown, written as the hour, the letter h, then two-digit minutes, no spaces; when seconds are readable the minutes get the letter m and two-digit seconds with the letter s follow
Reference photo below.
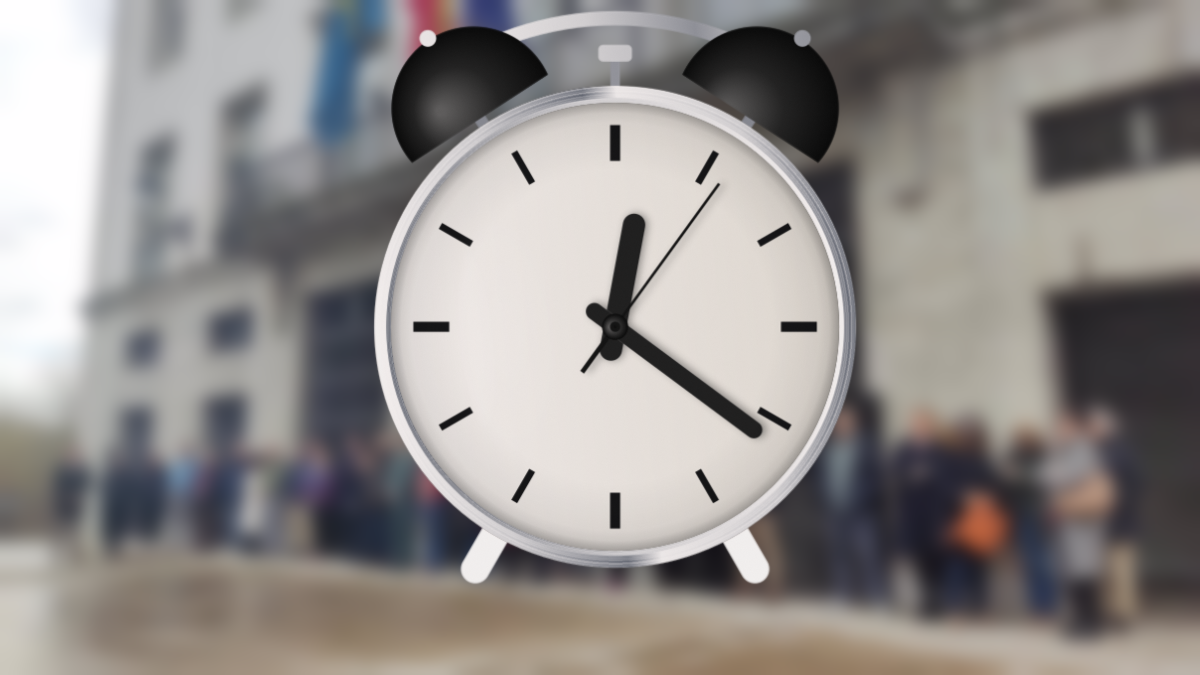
12h21m06s
